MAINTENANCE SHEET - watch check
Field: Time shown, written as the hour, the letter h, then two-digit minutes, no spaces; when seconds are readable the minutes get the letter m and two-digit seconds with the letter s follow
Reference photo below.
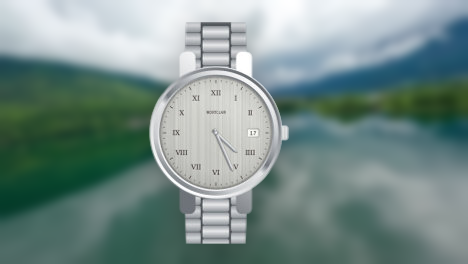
4h26
